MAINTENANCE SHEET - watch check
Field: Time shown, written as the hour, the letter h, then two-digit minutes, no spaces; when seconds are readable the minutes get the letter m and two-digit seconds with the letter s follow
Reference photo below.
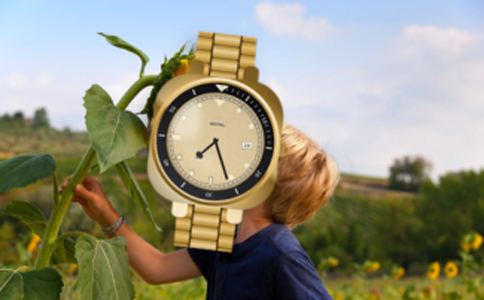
7h26
